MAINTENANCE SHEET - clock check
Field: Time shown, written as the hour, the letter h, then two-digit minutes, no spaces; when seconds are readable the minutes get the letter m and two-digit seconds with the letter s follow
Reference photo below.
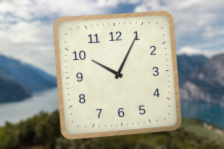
10h05
